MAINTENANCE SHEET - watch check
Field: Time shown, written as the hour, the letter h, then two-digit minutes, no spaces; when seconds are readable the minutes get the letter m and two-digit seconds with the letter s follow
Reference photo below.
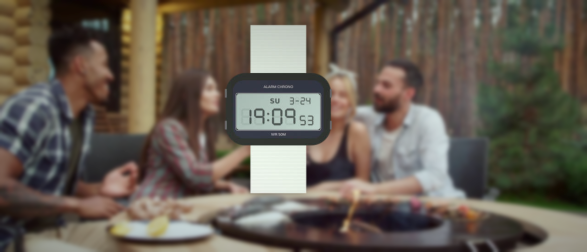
19h09m53s
